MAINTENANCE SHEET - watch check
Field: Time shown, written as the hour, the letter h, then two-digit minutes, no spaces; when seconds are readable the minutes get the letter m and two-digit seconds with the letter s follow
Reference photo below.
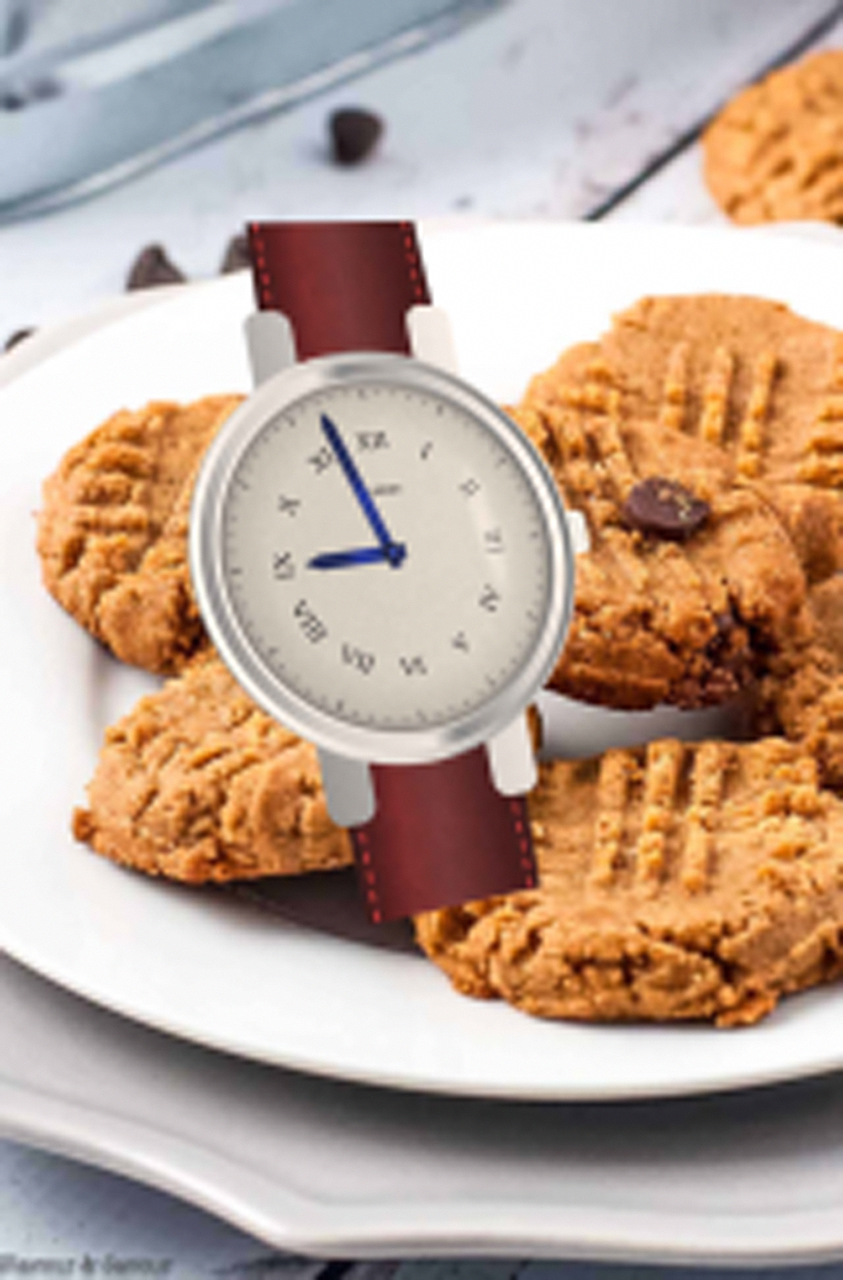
8h57
